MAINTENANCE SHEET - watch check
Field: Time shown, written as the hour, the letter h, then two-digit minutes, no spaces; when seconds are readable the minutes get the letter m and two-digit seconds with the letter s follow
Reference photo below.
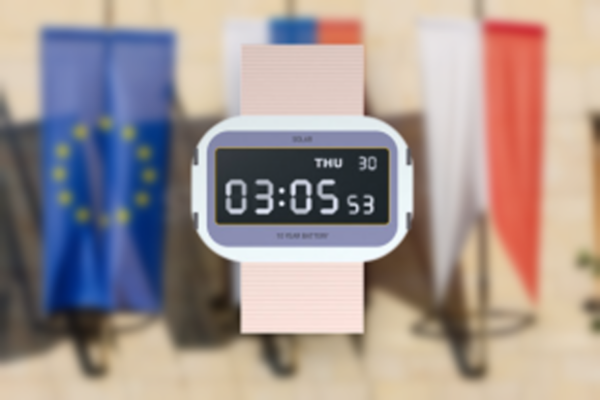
3h05m53s
